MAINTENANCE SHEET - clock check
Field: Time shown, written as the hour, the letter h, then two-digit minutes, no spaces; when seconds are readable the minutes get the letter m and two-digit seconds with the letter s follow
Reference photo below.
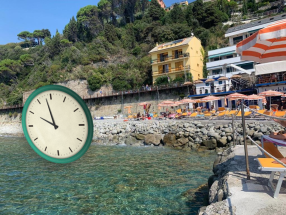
9h58
